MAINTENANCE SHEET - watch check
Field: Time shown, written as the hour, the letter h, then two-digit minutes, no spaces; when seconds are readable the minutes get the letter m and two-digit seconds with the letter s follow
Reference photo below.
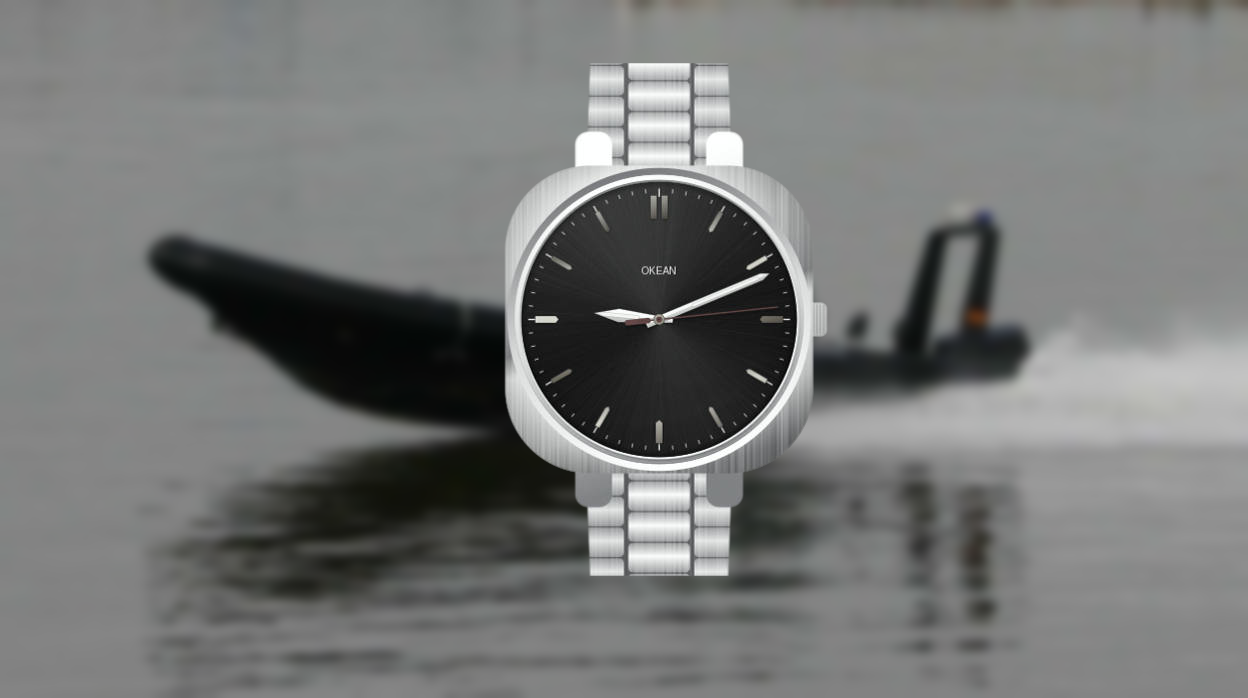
9h11m14s
